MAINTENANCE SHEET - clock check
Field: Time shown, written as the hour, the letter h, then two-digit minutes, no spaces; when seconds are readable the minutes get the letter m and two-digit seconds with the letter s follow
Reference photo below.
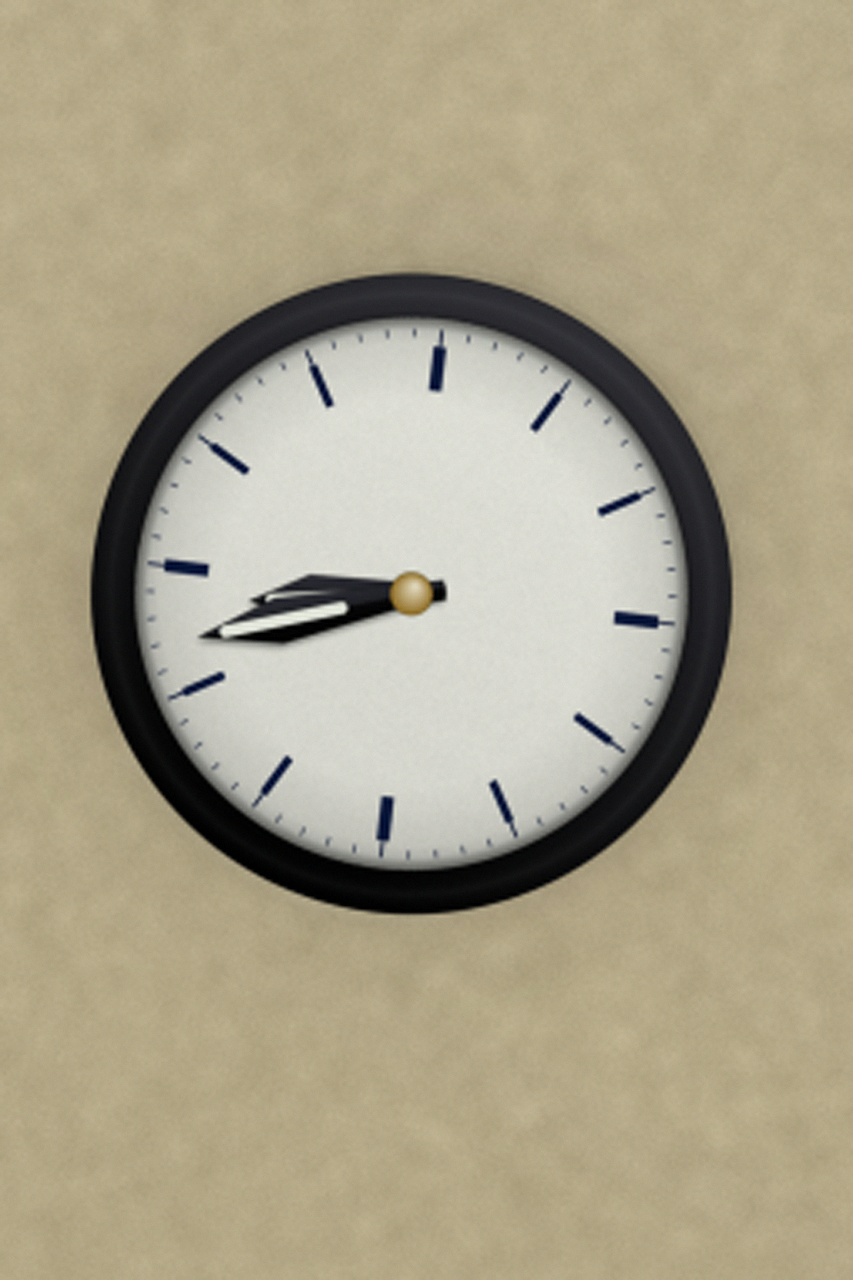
8h42
